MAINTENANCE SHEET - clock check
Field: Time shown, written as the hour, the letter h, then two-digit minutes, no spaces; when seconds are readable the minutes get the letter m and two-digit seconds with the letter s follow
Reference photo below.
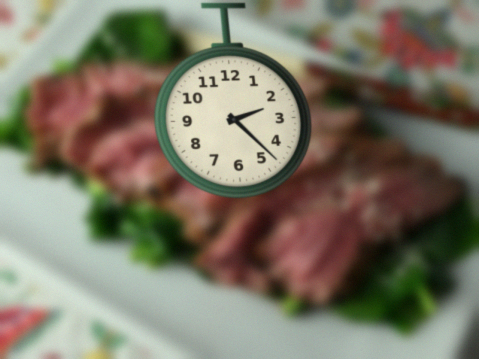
2h23
